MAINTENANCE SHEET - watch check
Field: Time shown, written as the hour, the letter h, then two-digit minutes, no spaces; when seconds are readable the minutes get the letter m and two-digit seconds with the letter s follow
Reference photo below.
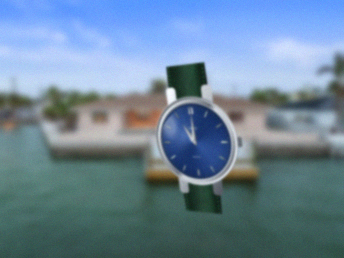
11h00
